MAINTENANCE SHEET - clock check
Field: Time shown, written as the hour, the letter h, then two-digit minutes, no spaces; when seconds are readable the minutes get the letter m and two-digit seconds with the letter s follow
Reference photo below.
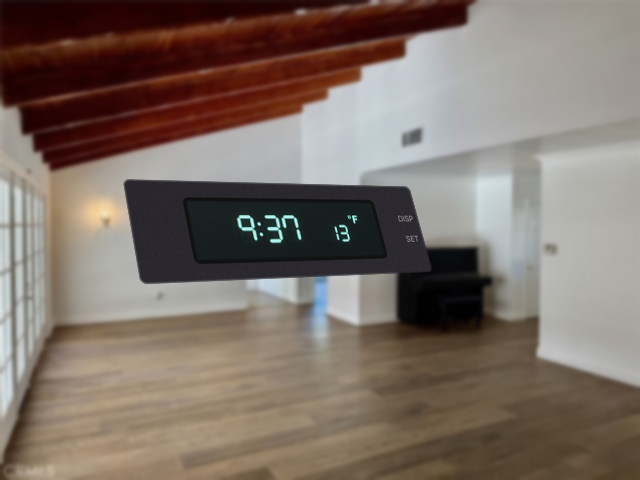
9h37
